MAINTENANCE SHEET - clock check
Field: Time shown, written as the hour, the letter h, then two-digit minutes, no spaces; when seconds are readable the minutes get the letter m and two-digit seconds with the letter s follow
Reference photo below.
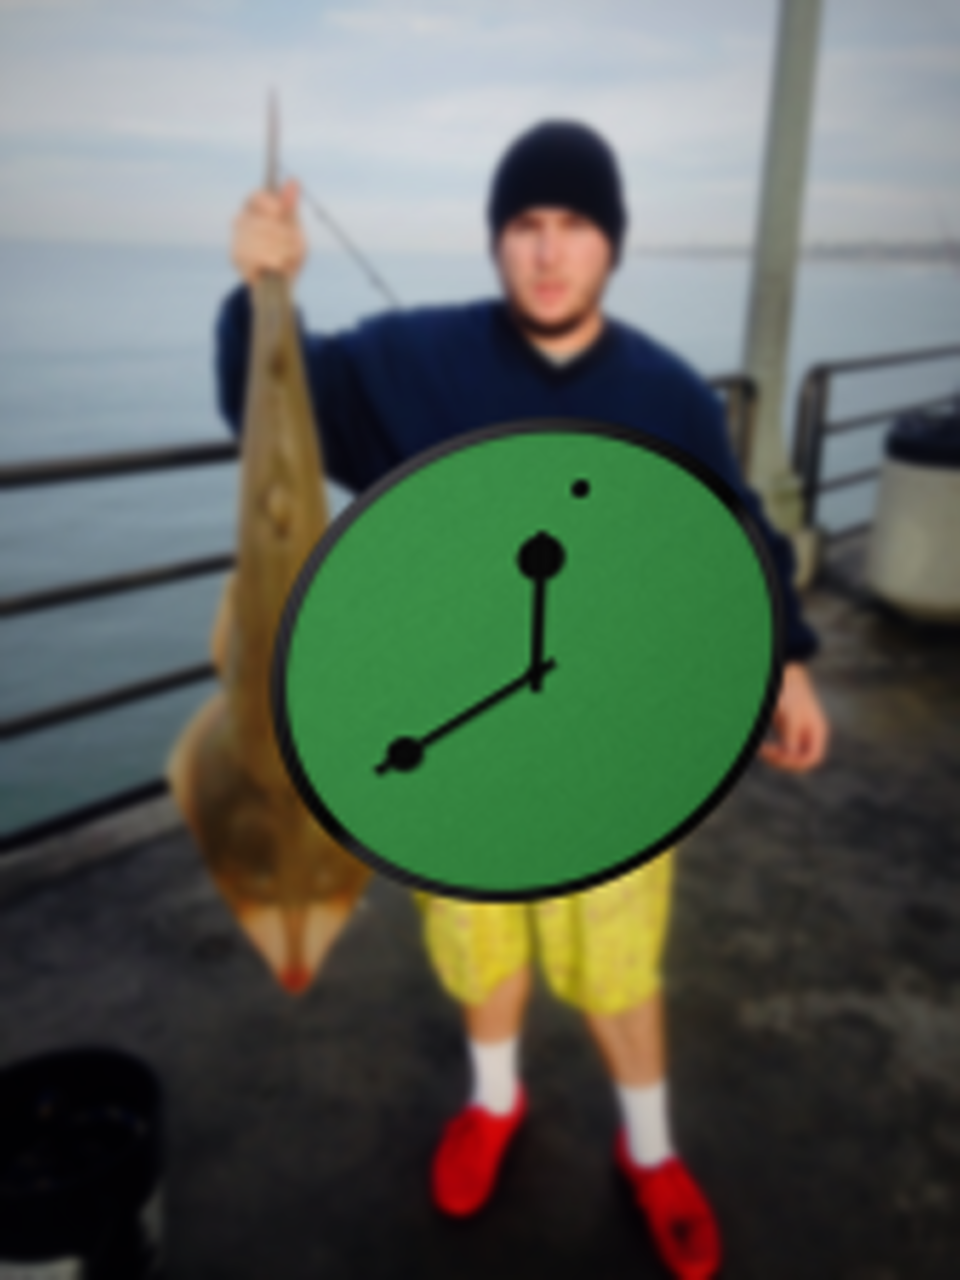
11h38
